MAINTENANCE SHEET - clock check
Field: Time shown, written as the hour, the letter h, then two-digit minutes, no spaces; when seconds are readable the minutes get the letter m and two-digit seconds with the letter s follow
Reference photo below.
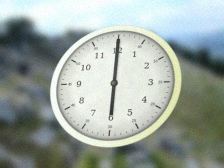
6h00
